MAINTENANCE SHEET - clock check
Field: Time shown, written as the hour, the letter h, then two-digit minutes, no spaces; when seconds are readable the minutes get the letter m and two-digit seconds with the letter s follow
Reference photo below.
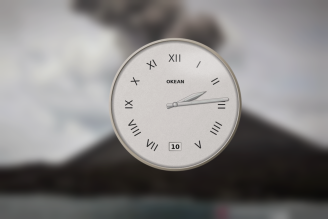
2h14
